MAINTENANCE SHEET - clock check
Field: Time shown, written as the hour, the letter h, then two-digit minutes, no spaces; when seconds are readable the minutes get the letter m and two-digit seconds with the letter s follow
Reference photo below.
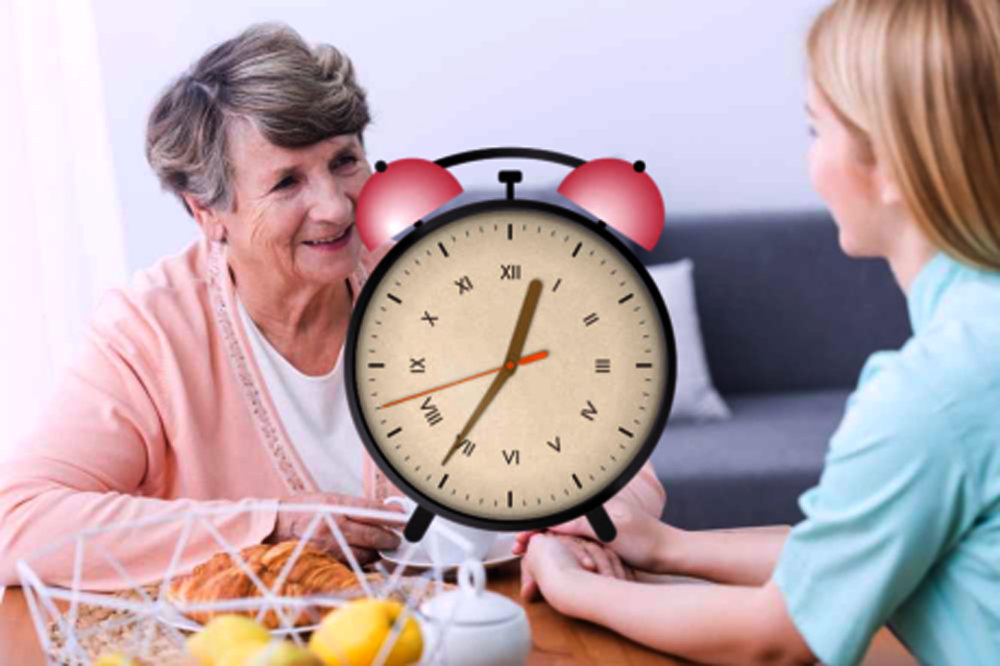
12h35m42s
